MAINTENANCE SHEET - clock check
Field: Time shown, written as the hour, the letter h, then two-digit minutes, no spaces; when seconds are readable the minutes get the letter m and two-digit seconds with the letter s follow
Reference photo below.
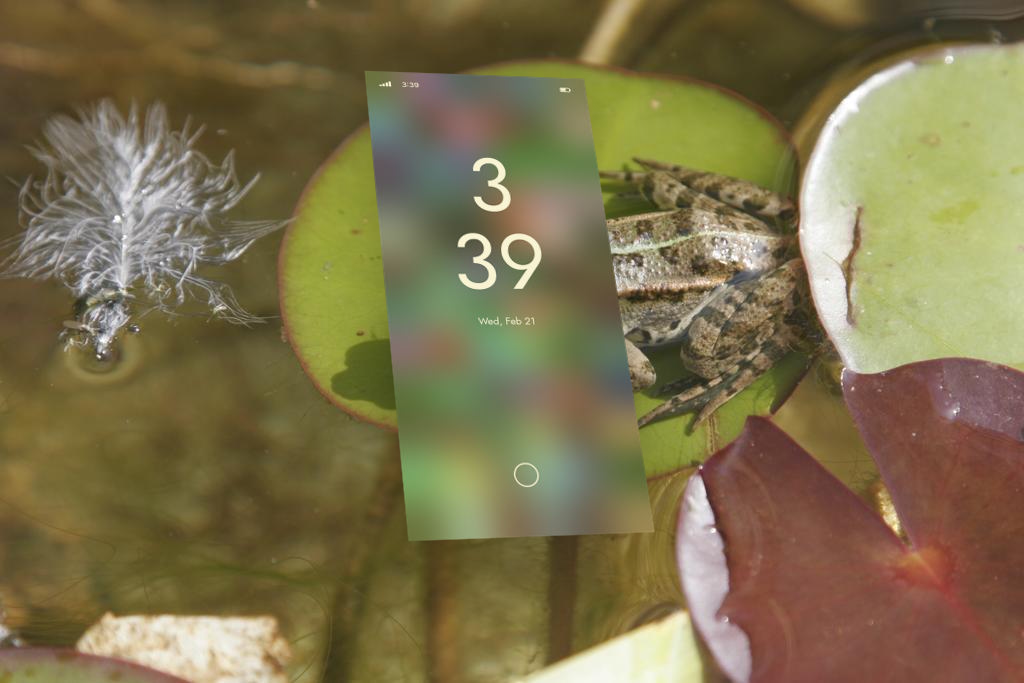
3h39
